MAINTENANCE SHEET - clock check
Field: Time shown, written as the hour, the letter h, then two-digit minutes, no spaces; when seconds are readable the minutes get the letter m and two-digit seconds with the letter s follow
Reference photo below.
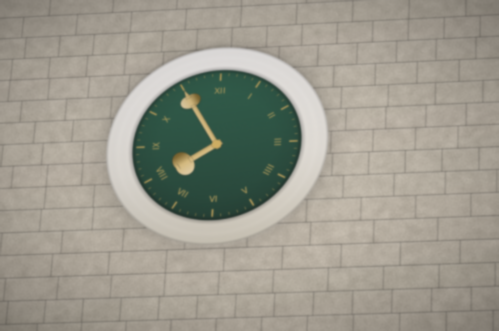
7h55
